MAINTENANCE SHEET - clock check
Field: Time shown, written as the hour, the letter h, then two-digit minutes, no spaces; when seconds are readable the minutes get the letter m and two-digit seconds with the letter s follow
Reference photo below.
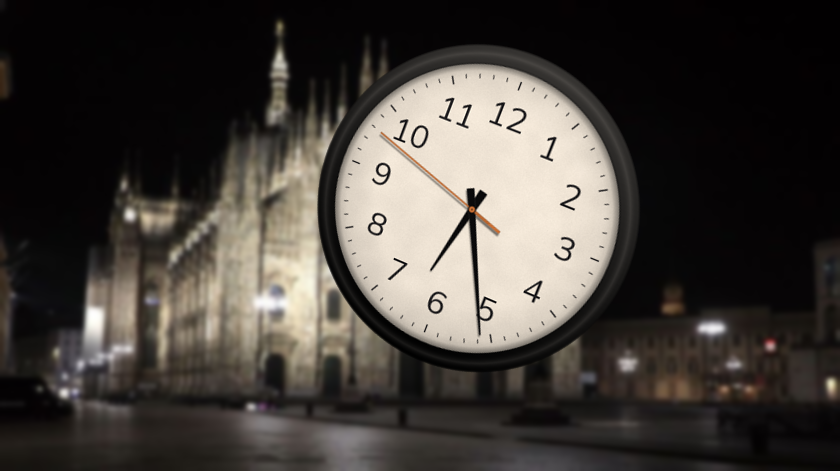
6h25m48s
